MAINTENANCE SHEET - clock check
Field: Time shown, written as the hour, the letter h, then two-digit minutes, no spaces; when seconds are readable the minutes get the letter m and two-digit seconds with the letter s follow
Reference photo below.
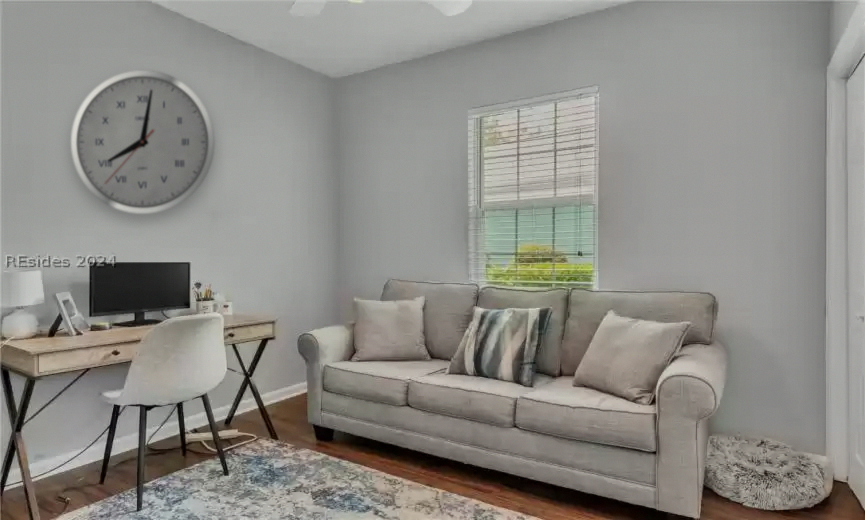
8h01m37s
